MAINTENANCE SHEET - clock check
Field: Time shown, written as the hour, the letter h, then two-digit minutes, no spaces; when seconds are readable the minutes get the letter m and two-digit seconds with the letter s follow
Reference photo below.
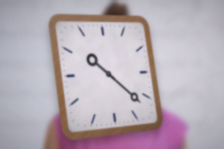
10h22
